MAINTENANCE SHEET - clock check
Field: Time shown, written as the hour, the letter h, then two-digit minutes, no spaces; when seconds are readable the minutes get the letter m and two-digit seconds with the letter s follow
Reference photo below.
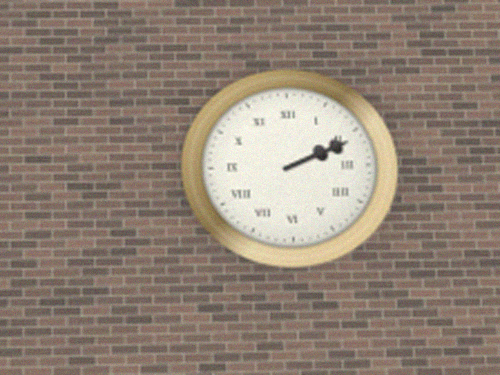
2h11
